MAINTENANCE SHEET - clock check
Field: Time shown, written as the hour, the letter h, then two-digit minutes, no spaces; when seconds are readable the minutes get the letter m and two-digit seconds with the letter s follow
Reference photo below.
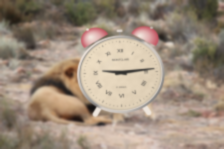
9h14
